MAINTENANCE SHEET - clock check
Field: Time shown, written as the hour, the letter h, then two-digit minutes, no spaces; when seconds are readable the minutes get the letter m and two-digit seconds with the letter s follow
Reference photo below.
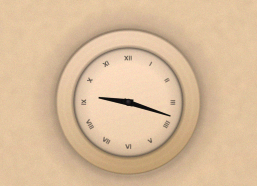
9h18
